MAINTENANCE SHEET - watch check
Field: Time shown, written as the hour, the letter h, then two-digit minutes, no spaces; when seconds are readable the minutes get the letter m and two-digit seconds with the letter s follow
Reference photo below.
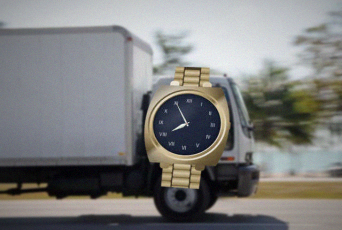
7h55
